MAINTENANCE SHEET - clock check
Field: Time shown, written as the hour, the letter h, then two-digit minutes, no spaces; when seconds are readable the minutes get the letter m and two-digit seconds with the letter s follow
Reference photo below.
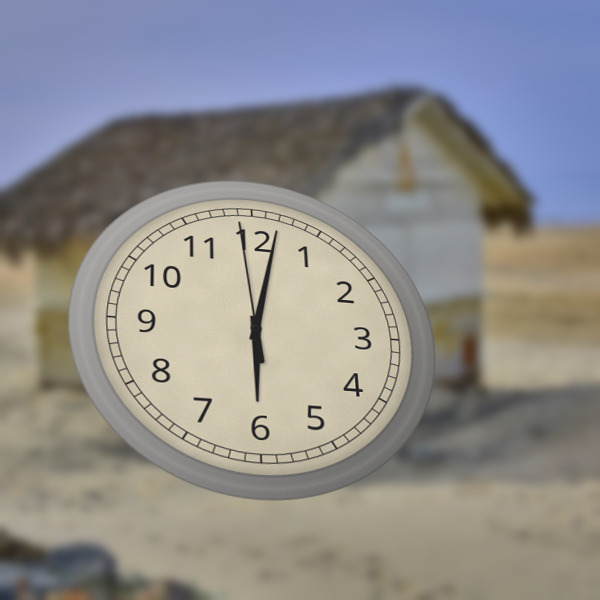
6h01m59s
